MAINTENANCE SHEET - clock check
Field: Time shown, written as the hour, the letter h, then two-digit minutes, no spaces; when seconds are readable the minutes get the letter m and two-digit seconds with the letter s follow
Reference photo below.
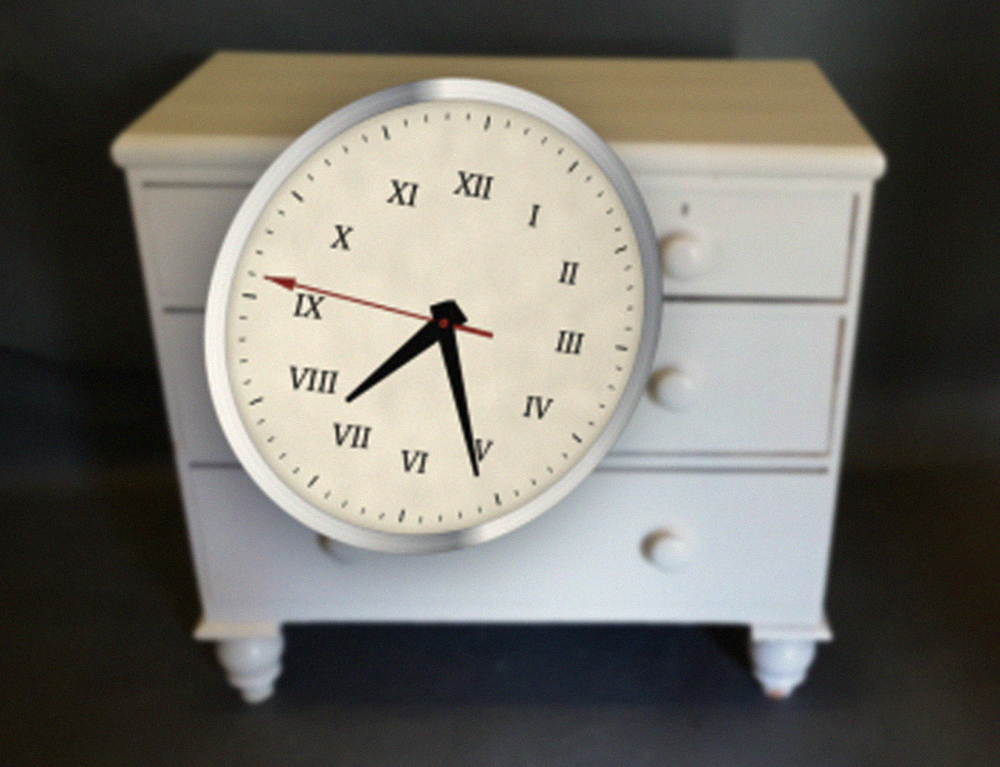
7h25m46s
